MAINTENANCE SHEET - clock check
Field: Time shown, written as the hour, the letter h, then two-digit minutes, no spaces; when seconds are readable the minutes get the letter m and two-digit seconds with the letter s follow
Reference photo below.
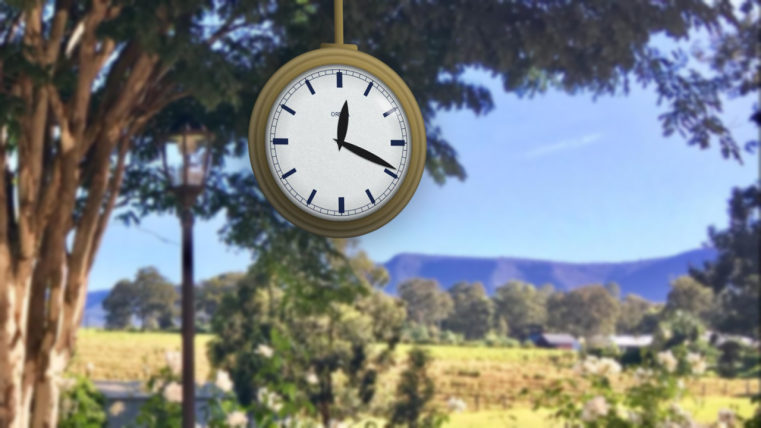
12h19
